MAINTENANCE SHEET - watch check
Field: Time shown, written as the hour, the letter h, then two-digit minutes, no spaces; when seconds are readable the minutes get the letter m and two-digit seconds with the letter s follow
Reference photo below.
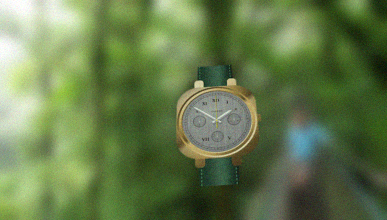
1h51
